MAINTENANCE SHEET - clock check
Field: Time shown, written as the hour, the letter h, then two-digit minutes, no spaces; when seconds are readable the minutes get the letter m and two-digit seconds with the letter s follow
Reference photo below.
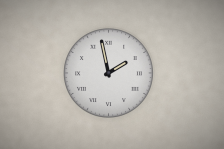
1h58
